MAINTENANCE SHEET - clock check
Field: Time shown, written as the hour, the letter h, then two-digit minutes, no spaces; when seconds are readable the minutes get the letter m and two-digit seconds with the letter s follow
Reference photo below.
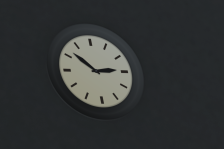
2h52
